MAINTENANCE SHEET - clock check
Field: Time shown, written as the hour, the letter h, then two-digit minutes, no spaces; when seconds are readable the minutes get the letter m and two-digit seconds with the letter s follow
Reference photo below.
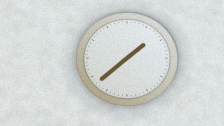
1h38
